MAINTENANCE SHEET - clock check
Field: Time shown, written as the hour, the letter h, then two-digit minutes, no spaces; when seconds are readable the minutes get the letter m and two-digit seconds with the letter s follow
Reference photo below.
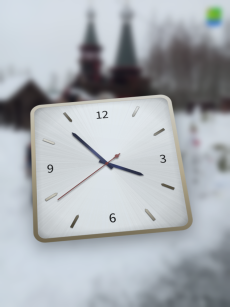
3h53m39s
